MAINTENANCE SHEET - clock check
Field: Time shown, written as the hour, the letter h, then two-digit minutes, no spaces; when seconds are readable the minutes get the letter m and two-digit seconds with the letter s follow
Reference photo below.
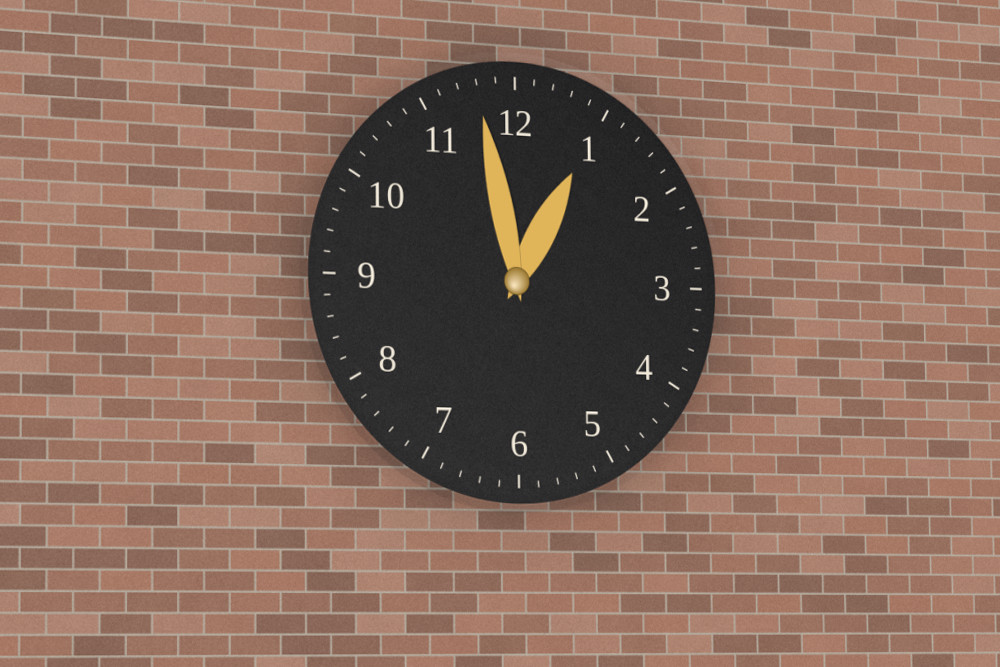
12h58
